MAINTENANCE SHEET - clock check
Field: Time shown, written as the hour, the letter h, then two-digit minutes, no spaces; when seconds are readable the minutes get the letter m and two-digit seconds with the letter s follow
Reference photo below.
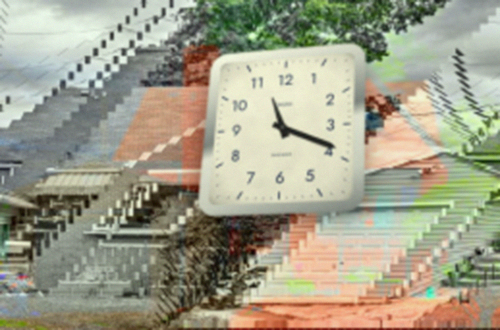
11h19
